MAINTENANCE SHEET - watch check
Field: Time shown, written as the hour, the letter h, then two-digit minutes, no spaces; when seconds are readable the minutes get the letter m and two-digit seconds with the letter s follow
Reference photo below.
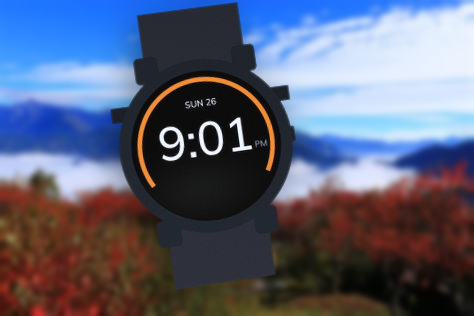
9h01
